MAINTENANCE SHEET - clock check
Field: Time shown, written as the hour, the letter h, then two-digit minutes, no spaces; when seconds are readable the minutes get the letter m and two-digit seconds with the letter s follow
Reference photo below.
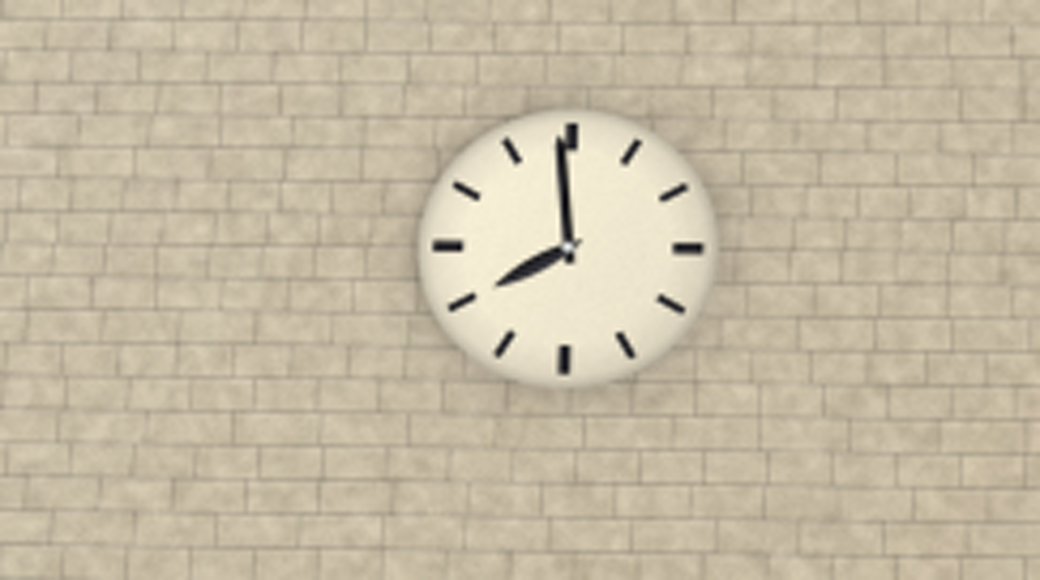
7h59
